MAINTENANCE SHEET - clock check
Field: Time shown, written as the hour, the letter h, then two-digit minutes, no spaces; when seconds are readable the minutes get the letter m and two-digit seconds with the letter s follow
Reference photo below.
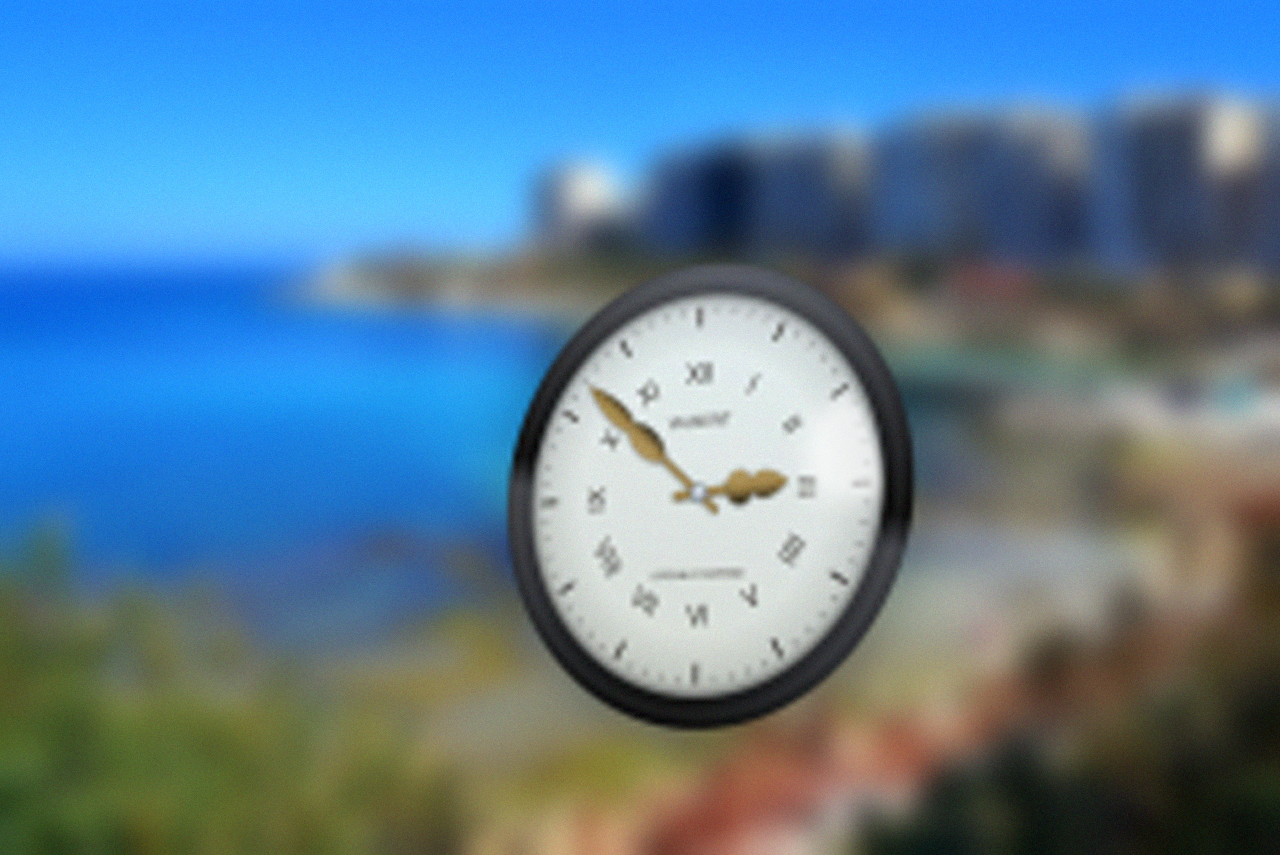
2h52
